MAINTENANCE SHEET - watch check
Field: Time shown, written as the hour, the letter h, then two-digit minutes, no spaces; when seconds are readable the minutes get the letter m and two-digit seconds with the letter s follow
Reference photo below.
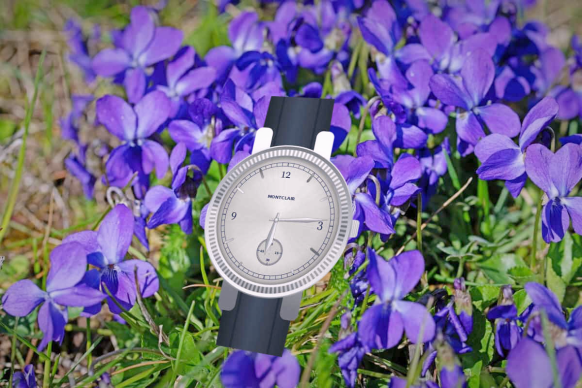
6h14
